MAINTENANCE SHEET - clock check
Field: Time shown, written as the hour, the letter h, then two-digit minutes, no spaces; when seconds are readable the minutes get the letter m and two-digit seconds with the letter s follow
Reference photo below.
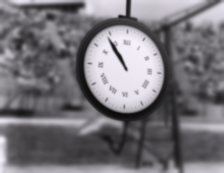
10h54
